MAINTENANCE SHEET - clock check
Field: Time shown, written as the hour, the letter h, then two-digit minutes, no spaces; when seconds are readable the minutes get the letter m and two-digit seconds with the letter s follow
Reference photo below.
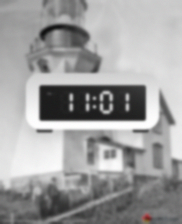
11h01
